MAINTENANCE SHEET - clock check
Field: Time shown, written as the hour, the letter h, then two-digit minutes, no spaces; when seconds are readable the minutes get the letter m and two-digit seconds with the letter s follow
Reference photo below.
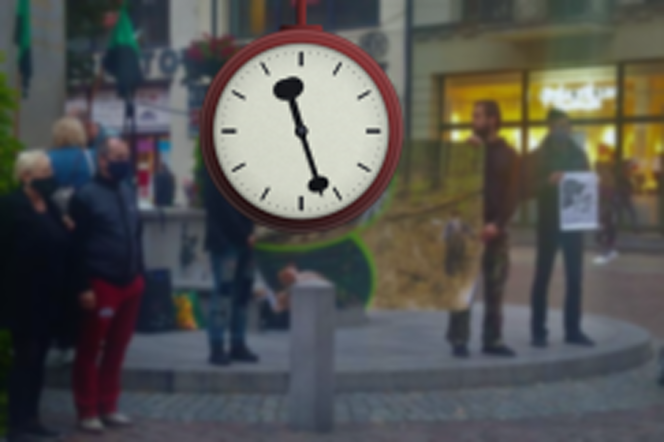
11h27
